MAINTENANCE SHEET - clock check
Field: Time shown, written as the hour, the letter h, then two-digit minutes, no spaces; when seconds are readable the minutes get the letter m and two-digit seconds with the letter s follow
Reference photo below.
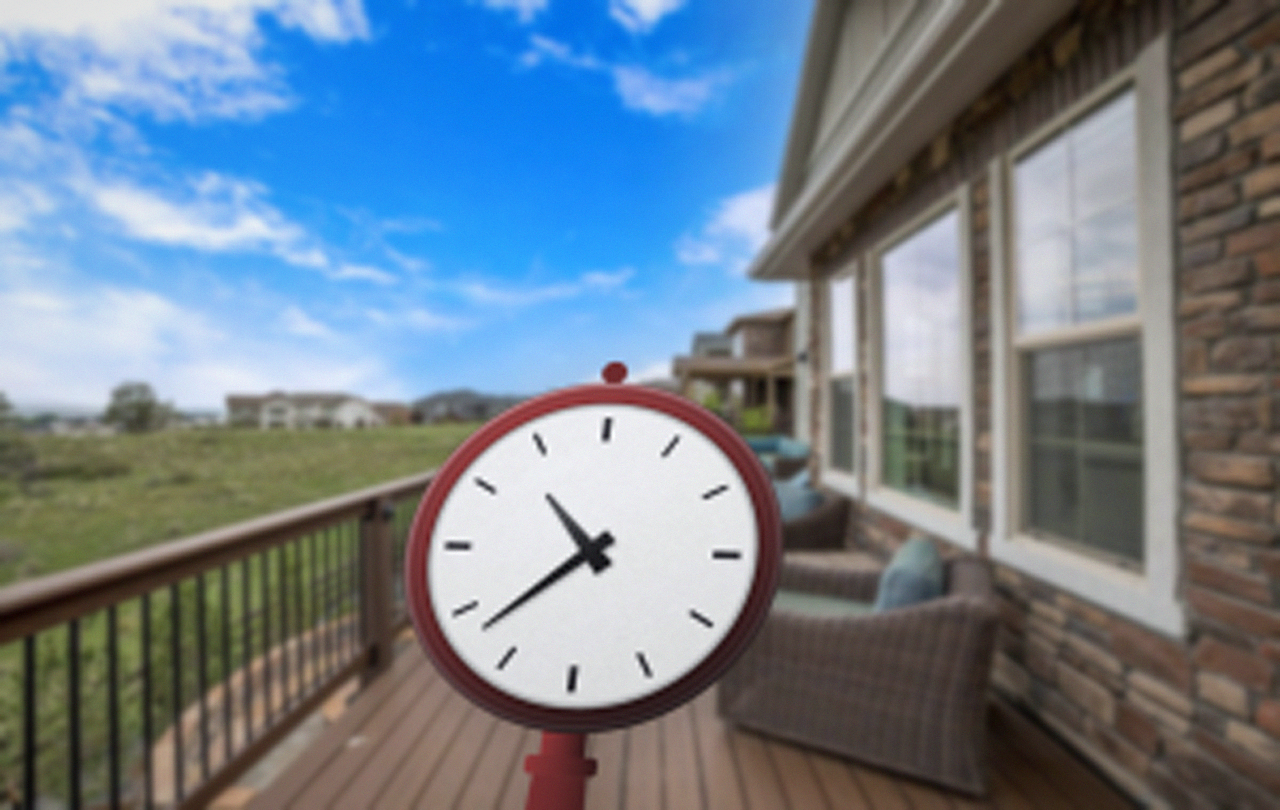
10h38
